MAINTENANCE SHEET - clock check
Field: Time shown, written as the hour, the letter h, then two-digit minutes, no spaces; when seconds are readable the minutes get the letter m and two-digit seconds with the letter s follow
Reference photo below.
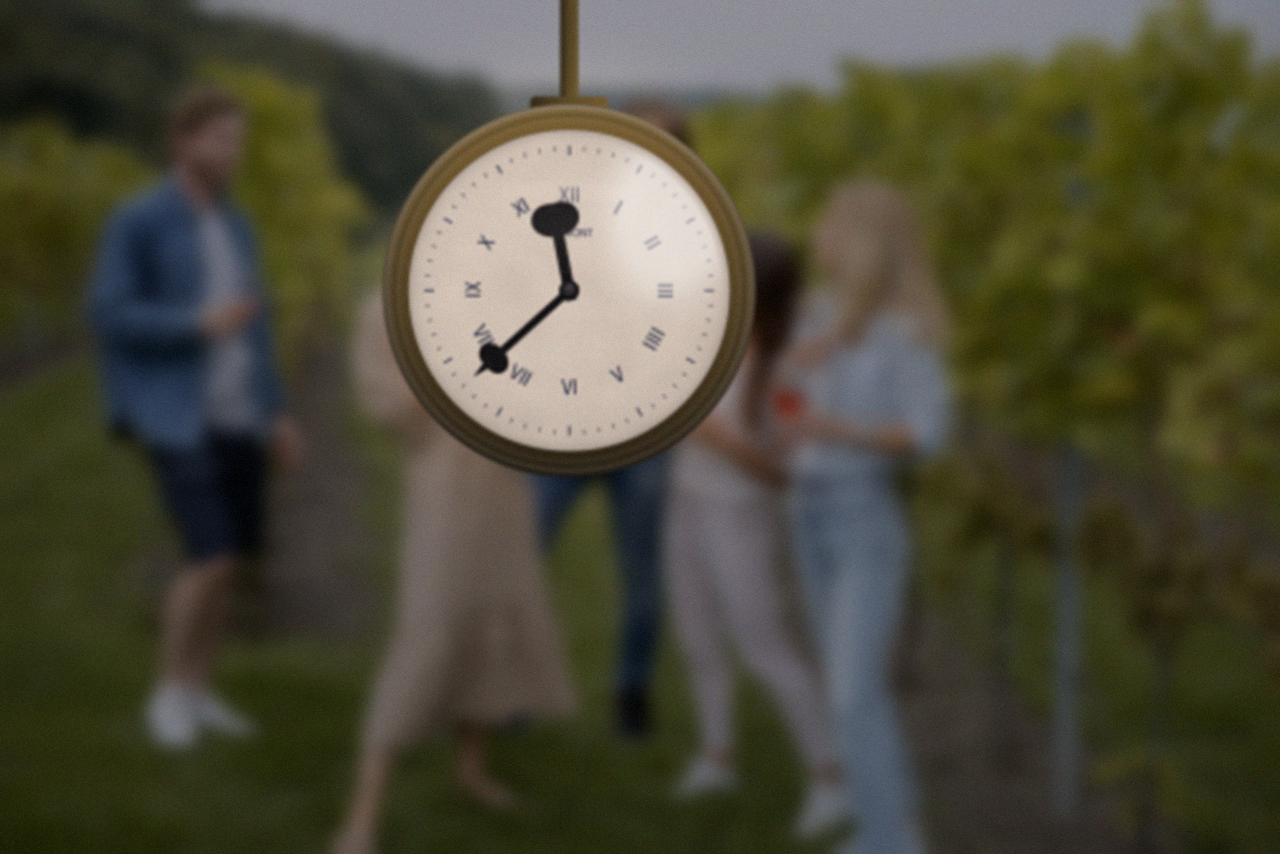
11h38
